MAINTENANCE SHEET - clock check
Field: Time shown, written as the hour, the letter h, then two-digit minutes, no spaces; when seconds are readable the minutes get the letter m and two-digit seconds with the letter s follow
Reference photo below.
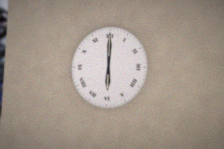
6h00
